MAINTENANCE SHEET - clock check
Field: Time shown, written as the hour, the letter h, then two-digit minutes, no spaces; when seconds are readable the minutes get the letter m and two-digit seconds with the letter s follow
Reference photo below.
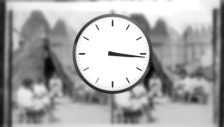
3h16
